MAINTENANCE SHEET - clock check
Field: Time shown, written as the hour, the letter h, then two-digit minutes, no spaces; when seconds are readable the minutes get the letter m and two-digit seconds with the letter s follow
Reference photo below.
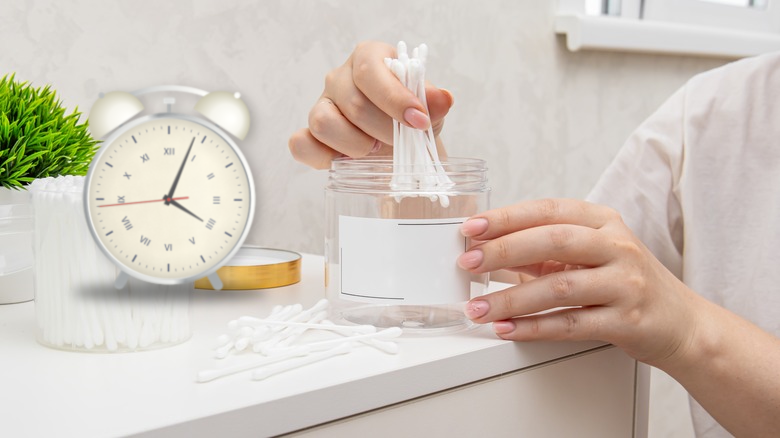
4h03m44s
